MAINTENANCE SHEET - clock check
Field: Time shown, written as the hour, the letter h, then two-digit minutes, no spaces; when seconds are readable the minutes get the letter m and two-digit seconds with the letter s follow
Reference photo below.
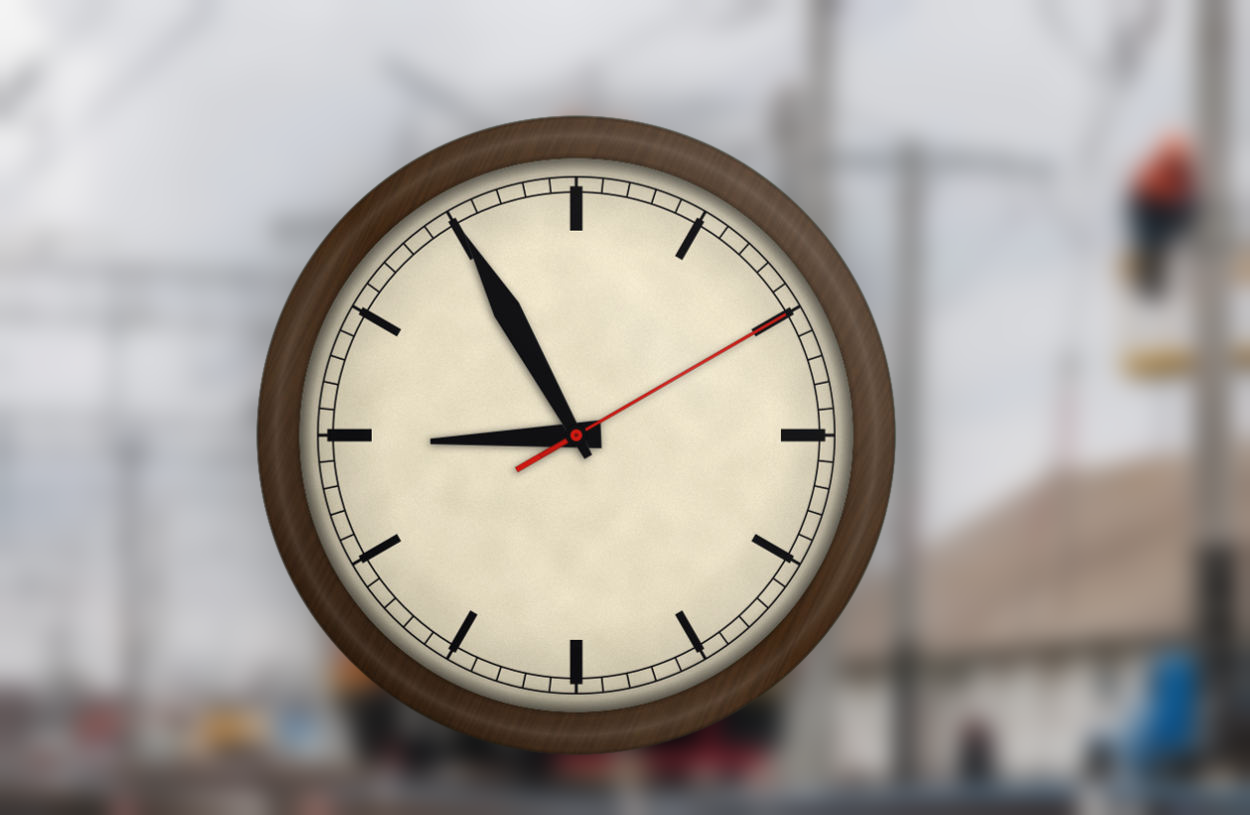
8h55m10s
